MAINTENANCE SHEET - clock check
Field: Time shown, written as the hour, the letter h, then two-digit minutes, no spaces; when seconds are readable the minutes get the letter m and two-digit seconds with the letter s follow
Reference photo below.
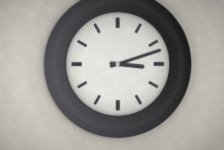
3h12
